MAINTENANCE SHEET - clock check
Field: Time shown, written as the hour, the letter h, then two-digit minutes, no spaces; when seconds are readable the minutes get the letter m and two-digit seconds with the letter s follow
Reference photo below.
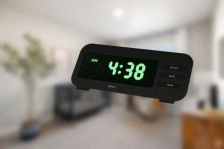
4h38
